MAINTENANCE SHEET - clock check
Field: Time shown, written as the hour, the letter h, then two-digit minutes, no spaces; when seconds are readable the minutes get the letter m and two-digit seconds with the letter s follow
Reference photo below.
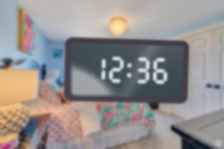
12h36
